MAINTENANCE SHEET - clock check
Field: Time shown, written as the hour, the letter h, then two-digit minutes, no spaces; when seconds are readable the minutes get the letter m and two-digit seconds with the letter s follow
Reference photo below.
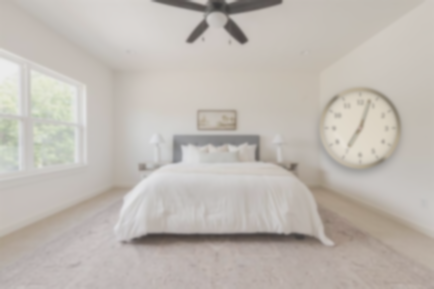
7h03
